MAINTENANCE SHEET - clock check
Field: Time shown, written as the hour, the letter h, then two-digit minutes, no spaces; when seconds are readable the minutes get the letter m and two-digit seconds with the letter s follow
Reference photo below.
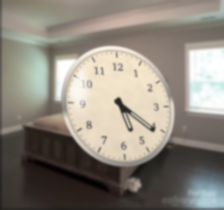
5h21
